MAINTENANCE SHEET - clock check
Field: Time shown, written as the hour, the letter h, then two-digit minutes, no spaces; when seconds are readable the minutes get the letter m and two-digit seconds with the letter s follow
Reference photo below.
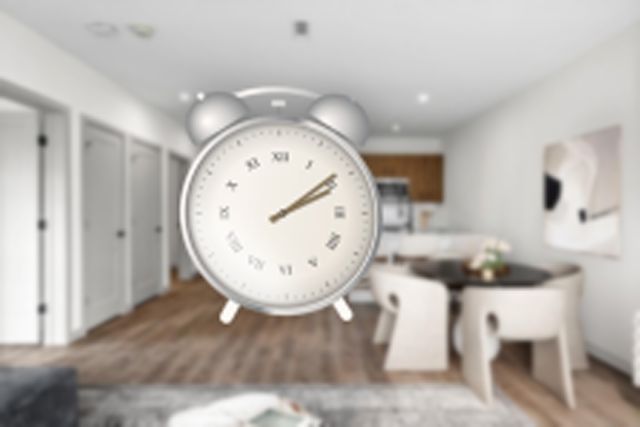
2h09
